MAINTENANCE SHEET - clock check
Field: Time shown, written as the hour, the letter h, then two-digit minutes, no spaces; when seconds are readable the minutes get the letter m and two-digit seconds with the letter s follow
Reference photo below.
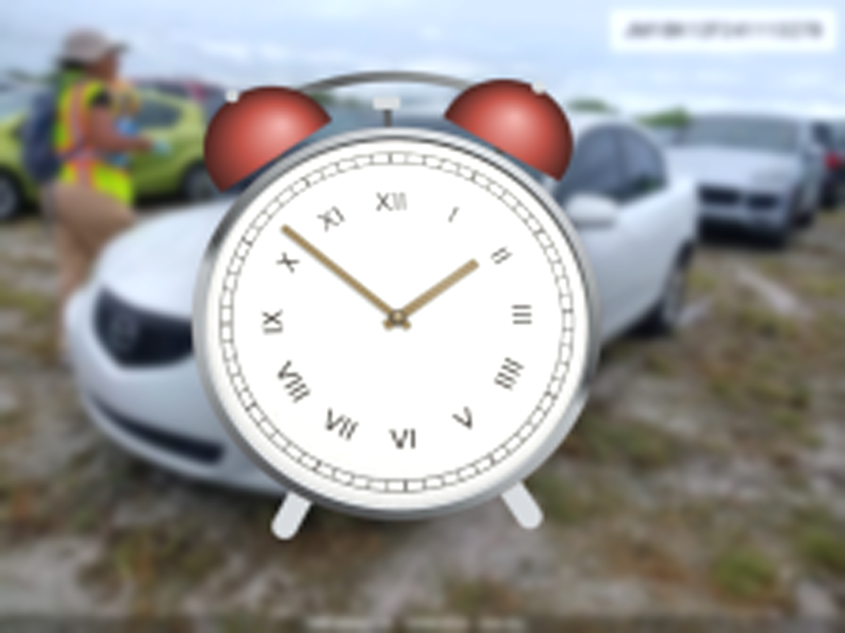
1h52
